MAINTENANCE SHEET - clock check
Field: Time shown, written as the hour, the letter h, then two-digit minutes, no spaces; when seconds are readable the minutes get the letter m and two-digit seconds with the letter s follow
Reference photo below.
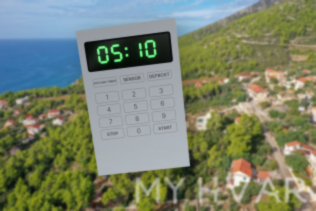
5h10
